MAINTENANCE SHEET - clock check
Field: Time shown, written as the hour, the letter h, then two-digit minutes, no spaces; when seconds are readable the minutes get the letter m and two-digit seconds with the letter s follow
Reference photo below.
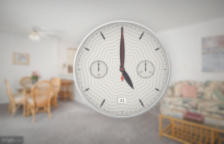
5h00
